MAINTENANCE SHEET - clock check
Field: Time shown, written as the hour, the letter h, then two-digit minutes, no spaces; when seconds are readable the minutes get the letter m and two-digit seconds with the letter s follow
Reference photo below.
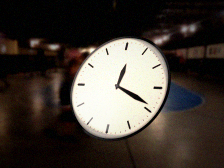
12h19
